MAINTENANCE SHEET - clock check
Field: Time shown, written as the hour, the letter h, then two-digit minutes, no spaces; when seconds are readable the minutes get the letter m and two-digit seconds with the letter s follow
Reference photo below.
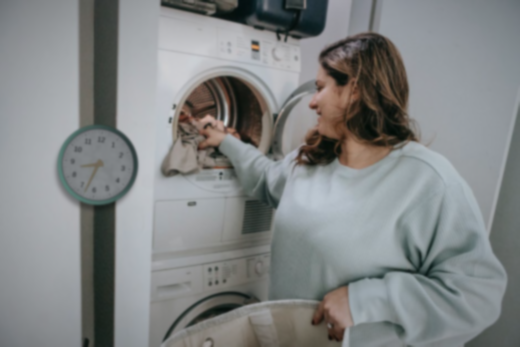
8h33
